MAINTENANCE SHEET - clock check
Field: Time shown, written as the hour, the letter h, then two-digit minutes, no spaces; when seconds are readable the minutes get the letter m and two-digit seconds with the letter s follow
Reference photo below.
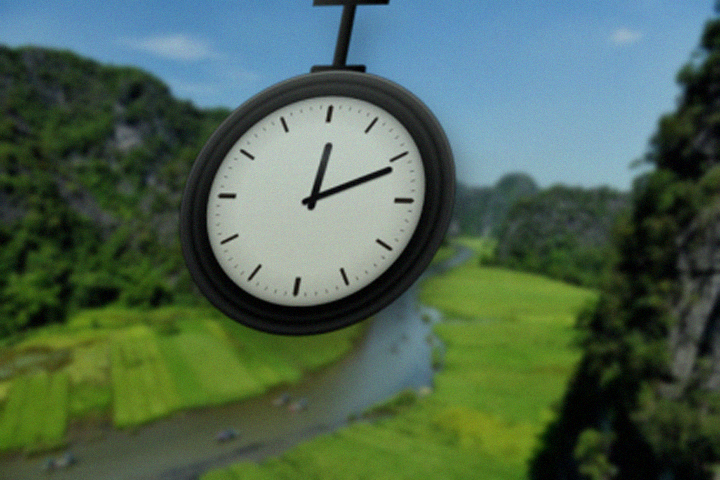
12h11
